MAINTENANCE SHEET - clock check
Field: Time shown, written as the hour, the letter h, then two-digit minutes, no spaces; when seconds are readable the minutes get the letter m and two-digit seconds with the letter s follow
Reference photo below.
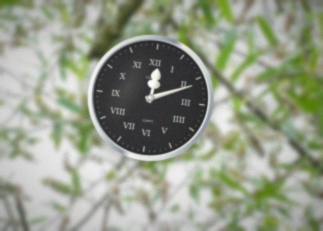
12h11
